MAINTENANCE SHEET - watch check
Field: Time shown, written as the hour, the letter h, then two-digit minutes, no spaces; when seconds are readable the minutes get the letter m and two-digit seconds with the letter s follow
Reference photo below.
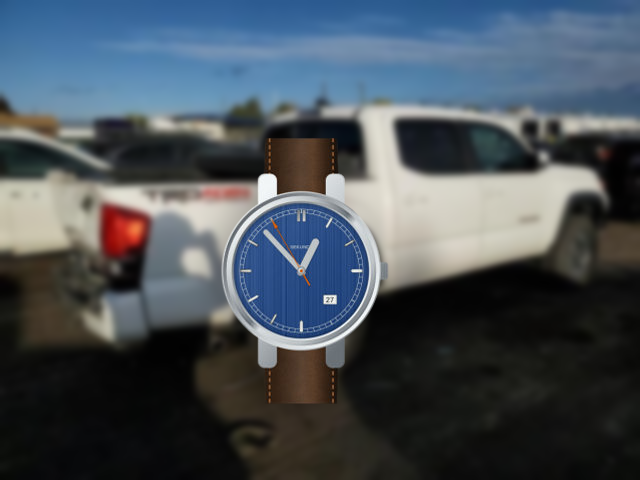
12h52m55s
